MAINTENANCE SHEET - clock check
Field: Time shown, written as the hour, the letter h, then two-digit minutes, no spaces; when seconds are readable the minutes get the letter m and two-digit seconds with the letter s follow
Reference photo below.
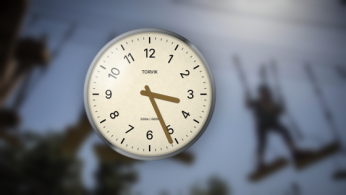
3h26
